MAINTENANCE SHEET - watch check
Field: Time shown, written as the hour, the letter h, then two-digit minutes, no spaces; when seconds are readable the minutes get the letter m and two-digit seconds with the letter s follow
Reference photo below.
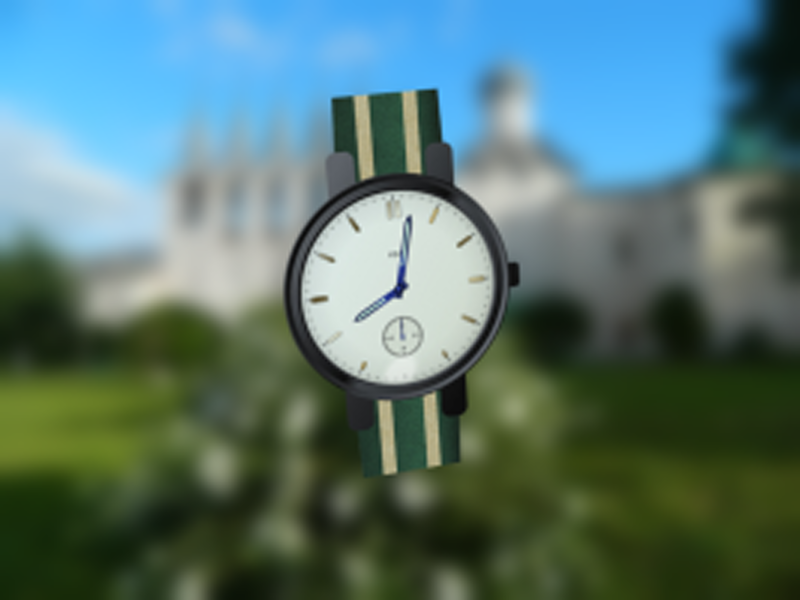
8h02
